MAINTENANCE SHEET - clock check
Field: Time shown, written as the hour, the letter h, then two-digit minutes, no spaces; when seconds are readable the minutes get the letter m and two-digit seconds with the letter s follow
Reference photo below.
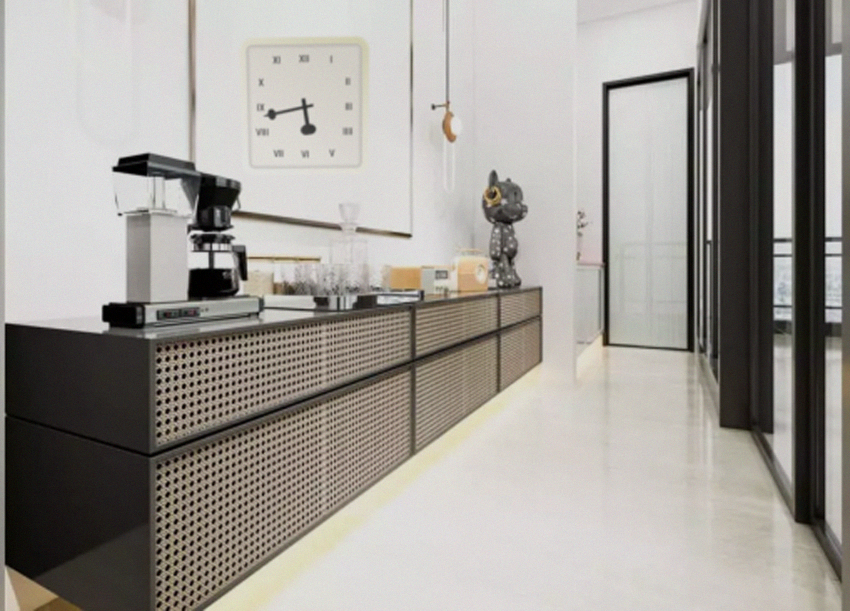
5h43
